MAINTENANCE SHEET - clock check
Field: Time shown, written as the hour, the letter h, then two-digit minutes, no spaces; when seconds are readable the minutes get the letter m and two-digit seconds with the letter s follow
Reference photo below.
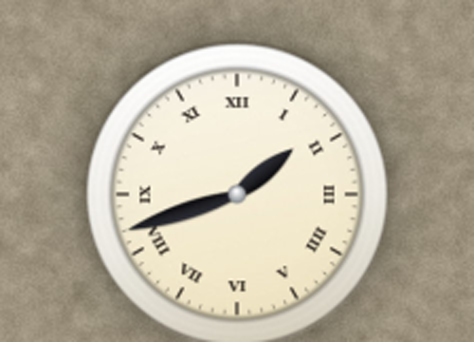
1h42
